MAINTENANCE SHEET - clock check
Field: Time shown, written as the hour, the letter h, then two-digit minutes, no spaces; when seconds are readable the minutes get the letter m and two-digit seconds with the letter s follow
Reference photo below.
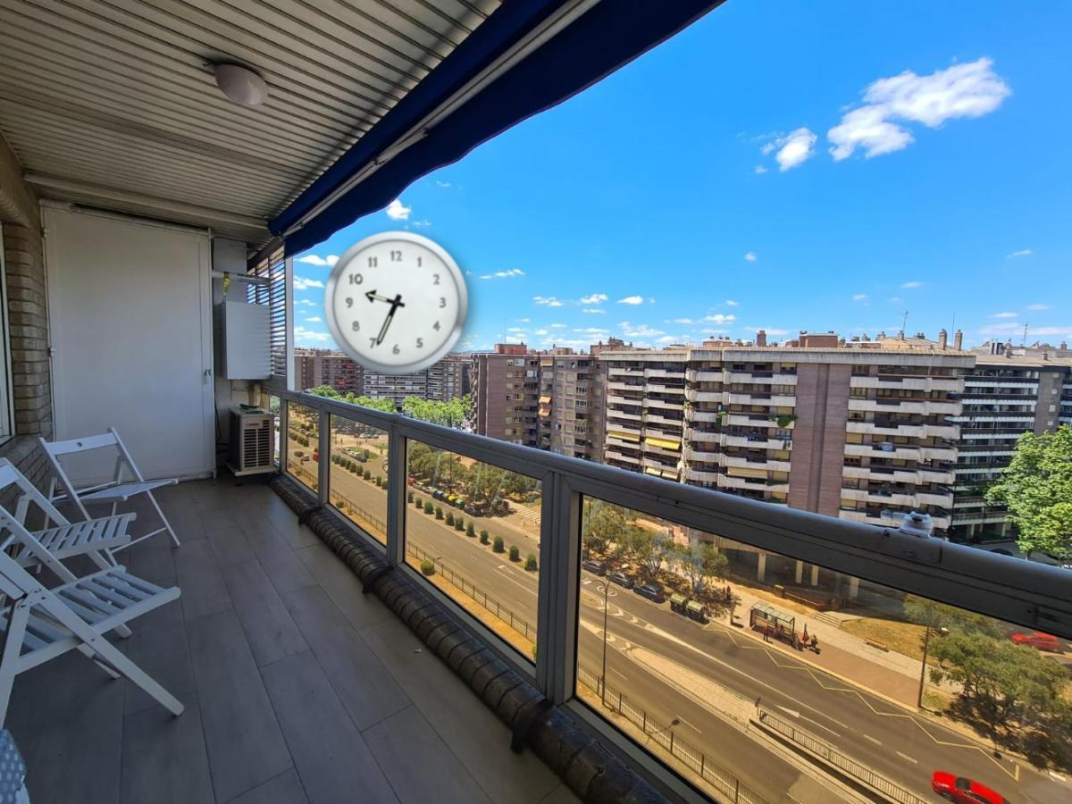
9h34
